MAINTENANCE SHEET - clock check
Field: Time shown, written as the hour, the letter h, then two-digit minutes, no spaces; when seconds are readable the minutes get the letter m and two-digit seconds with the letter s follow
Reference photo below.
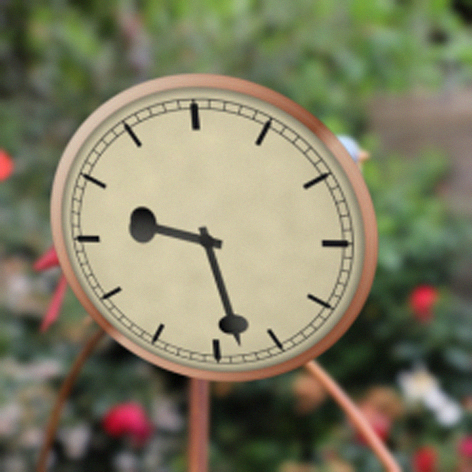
9h28
